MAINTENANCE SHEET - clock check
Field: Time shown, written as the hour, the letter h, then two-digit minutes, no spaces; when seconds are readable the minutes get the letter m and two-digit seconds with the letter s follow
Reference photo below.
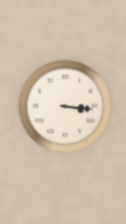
3h16
